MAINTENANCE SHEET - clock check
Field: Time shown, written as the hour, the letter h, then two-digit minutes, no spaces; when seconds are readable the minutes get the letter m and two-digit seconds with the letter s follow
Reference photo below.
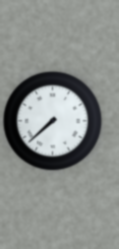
7h38
